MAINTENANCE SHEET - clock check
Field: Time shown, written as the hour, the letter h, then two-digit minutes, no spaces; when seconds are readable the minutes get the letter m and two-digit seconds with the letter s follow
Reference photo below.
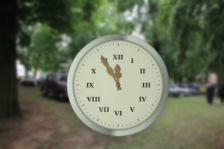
11h55
